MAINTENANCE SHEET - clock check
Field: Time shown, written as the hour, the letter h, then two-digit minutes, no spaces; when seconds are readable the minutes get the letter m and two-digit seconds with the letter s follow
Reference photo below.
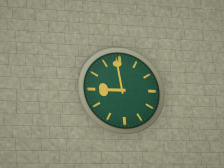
8h59
